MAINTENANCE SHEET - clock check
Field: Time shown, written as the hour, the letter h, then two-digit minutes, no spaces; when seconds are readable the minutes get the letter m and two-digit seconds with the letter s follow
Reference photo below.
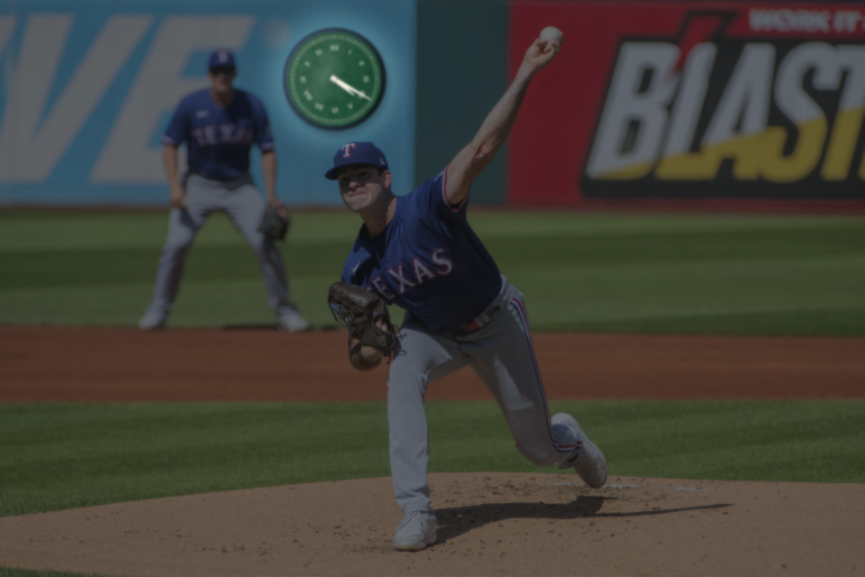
4h20
